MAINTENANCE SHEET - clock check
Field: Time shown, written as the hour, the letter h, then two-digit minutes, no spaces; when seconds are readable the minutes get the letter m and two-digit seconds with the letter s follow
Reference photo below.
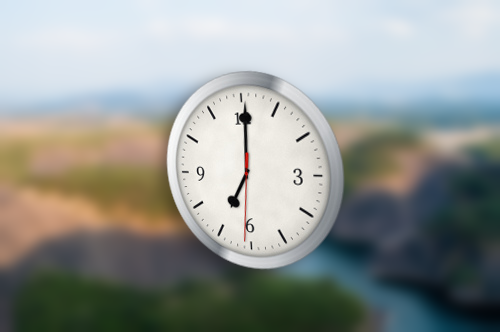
7h00m31s
